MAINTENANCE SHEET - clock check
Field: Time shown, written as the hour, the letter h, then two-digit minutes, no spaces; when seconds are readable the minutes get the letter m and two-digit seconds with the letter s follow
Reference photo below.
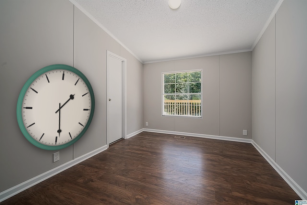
1h29
